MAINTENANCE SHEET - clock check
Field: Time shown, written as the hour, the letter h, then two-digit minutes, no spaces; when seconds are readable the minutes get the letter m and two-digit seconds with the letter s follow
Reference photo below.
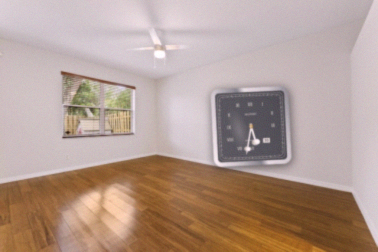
5h32
